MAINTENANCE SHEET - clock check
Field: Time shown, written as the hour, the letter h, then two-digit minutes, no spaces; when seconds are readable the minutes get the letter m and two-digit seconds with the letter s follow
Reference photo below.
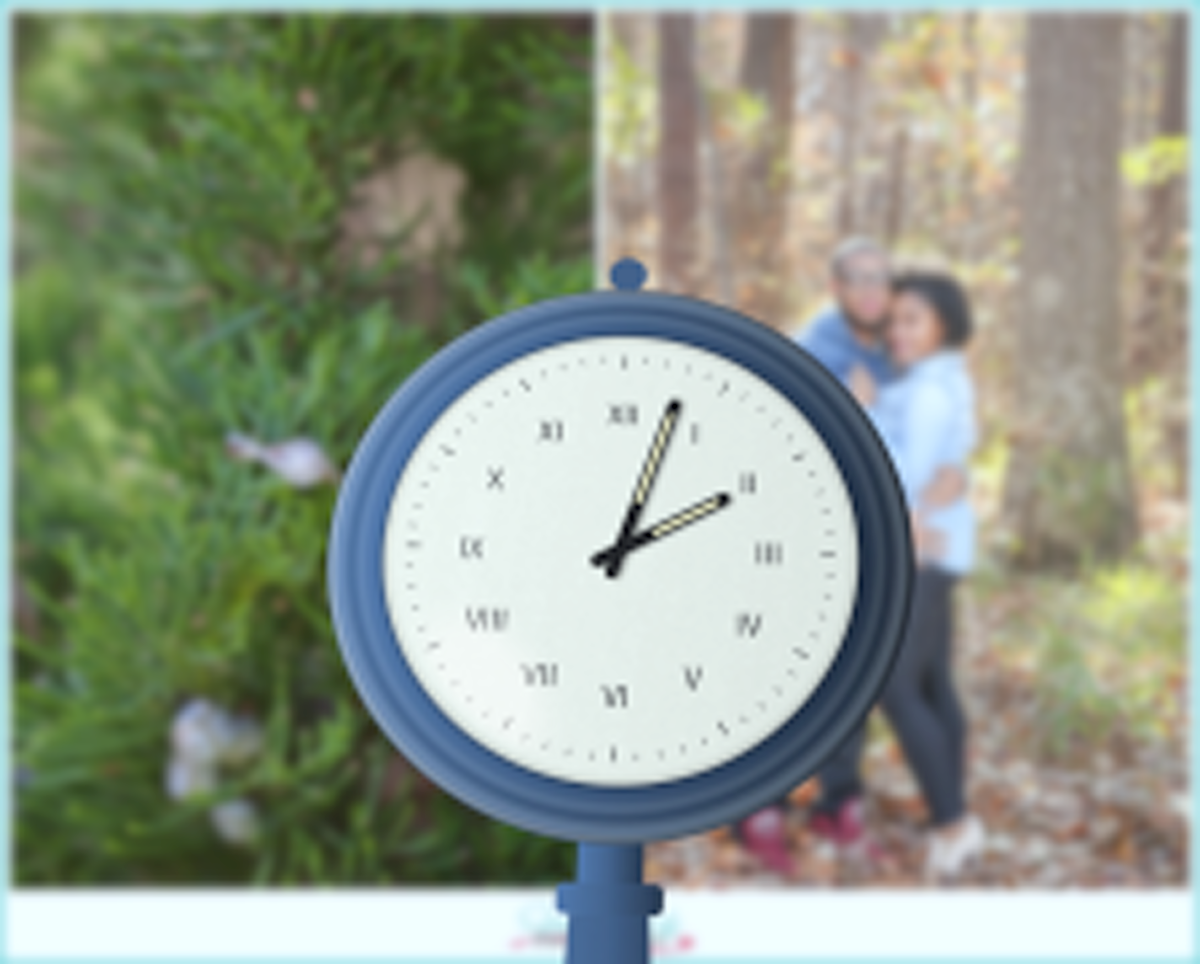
2h03
